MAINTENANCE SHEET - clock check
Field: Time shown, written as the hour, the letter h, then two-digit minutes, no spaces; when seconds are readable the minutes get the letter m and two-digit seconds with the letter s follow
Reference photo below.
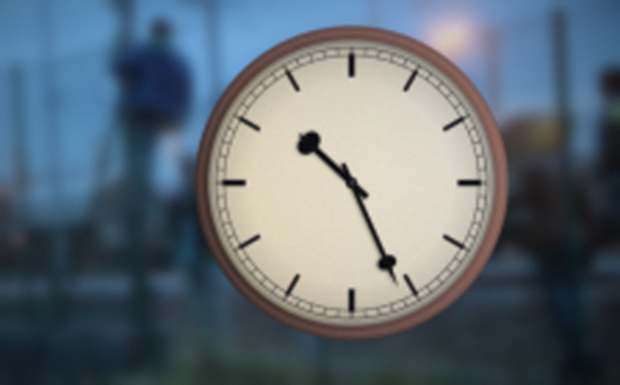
10h26
